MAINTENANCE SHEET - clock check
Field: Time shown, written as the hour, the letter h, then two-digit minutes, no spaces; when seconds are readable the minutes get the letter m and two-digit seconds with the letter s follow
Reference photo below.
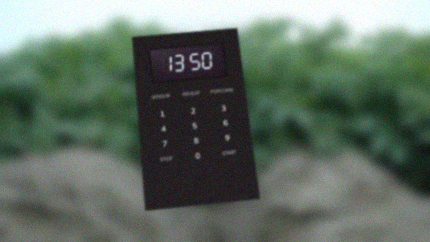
13h50
